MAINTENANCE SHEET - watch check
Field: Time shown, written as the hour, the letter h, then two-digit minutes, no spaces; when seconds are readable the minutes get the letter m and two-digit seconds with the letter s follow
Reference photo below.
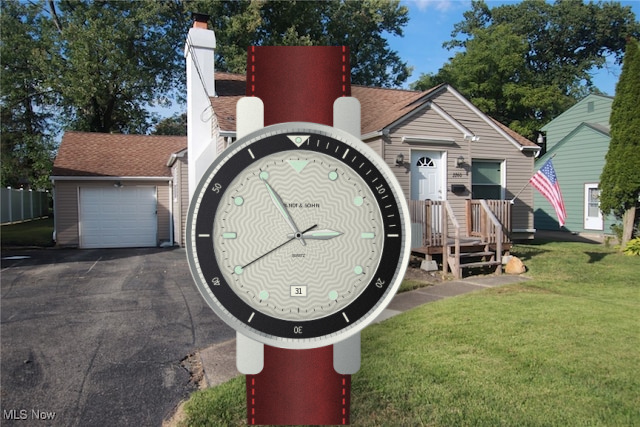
2h54m40s
